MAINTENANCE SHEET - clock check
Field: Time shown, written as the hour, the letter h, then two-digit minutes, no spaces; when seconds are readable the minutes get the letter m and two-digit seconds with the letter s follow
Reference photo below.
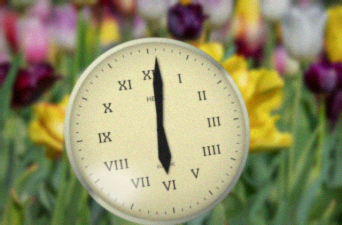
6h01
